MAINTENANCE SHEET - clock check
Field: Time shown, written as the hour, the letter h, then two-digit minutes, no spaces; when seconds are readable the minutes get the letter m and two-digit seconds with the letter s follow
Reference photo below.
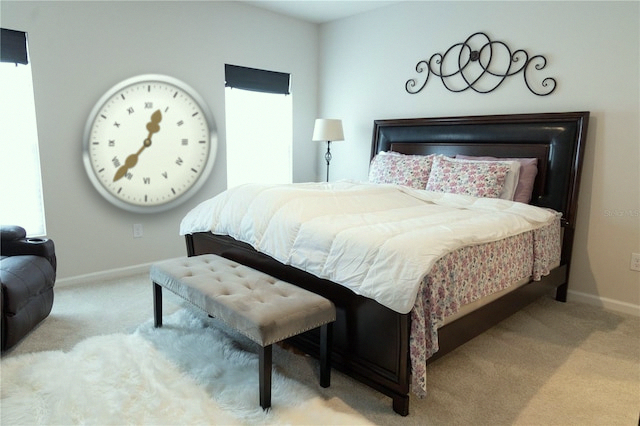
12h37
